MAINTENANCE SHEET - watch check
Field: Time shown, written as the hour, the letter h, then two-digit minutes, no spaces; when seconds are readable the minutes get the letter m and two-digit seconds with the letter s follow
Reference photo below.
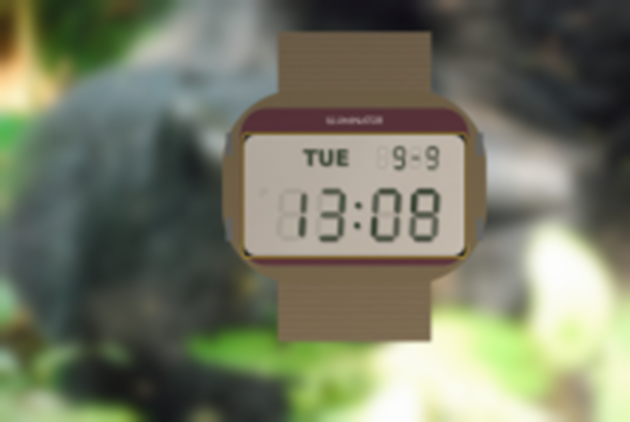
13h08
